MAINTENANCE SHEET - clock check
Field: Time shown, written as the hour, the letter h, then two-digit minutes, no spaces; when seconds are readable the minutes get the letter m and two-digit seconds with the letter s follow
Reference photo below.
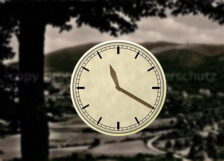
11h20
